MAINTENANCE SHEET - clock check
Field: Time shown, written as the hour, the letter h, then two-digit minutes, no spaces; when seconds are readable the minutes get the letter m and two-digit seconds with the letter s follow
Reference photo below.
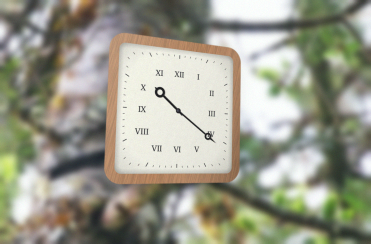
10h21
